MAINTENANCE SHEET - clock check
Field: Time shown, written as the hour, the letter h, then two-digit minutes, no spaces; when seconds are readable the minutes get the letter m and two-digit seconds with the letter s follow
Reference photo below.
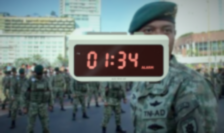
1h34
